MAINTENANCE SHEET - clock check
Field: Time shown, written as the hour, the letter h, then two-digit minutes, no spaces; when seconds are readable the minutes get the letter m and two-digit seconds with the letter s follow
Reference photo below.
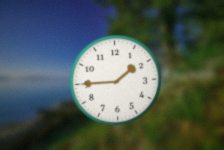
1h45
